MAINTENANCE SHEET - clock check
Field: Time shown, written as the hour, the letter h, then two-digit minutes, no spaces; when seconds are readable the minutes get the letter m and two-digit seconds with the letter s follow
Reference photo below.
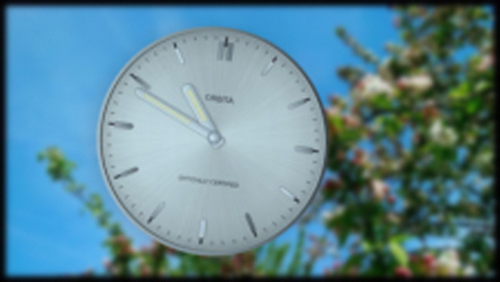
10h49
